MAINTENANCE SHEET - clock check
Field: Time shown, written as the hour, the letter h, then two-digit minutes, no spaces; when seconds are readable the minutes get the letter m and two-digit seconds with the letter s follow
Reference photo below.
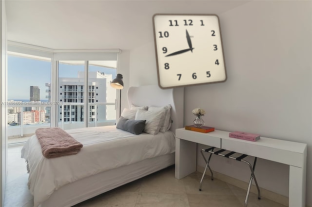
11h43
